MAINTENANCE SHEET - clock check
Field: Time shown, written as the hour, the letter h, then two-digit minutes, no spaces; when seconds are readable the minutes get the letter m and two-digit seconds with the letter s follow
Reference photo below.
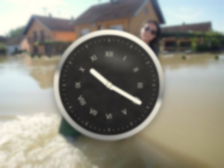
10h20
